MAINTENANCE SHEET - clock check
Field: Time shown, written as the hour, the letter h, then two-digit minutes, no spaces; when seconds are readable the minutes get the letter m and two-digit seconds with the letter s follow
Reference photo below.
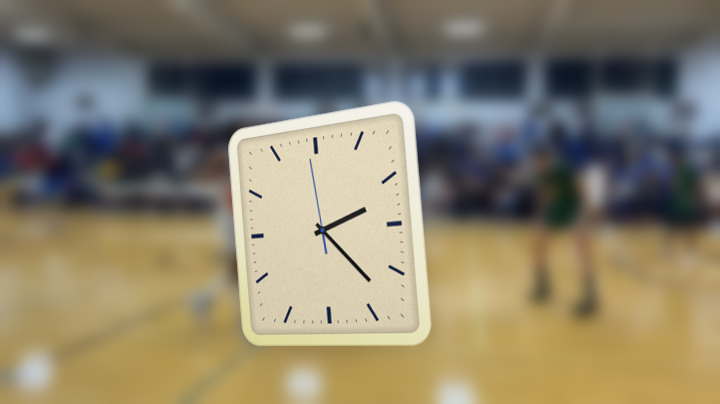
2h22m59s
